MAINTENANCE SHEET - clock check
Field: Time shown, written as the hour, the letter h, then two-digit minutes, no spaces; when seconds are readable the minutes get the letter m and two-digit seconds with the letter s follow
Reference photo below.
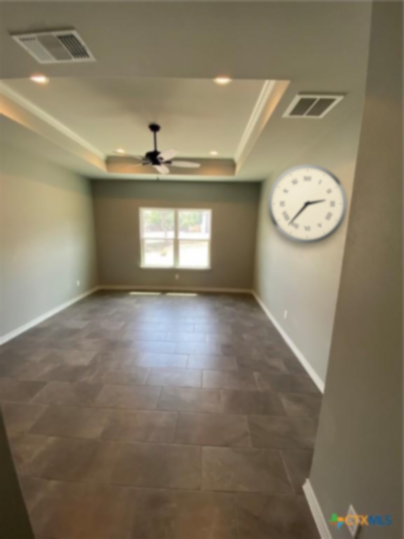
2h37
